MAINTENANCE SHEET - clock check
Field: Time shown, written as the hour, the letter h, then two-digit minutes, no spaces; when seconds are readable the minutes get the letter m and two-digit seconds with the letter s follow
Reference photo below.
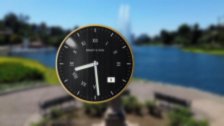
8h29
